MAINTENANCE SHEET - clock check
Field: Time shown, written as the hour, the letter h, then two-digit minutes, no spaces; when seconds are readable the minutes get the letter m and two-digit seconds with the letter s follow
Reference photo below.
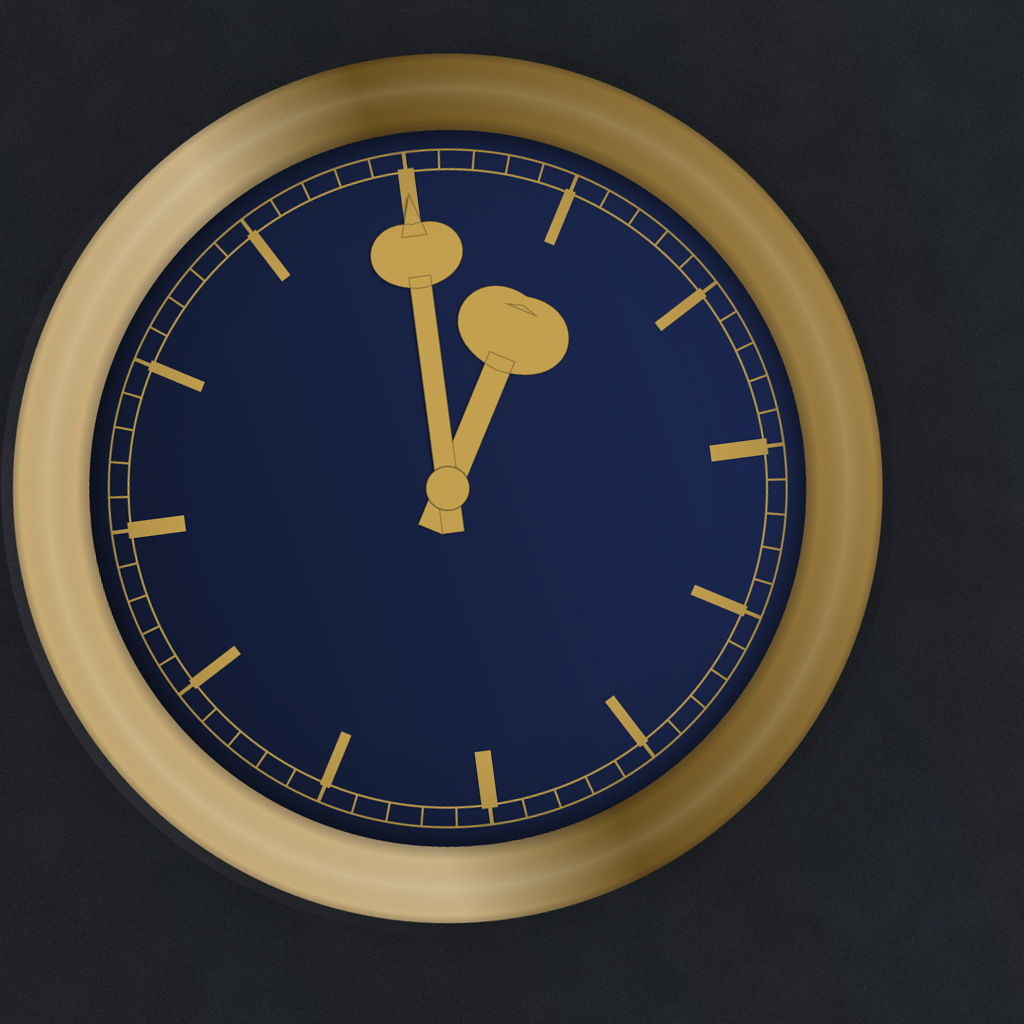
1h00
